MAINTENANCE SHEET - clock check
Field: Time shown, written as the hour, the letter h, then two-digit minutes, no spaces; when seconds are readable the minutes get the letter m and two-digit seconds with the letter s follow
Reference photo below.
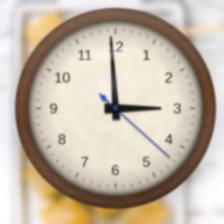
2h59m22s
